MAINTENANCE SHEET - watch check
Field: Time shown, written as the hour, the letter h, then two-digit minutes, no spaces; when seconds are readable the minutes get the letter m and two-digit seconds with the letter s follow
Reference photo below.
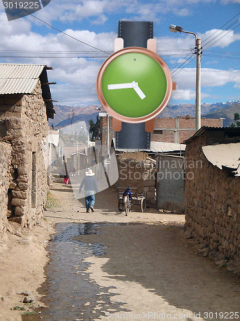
4h44
